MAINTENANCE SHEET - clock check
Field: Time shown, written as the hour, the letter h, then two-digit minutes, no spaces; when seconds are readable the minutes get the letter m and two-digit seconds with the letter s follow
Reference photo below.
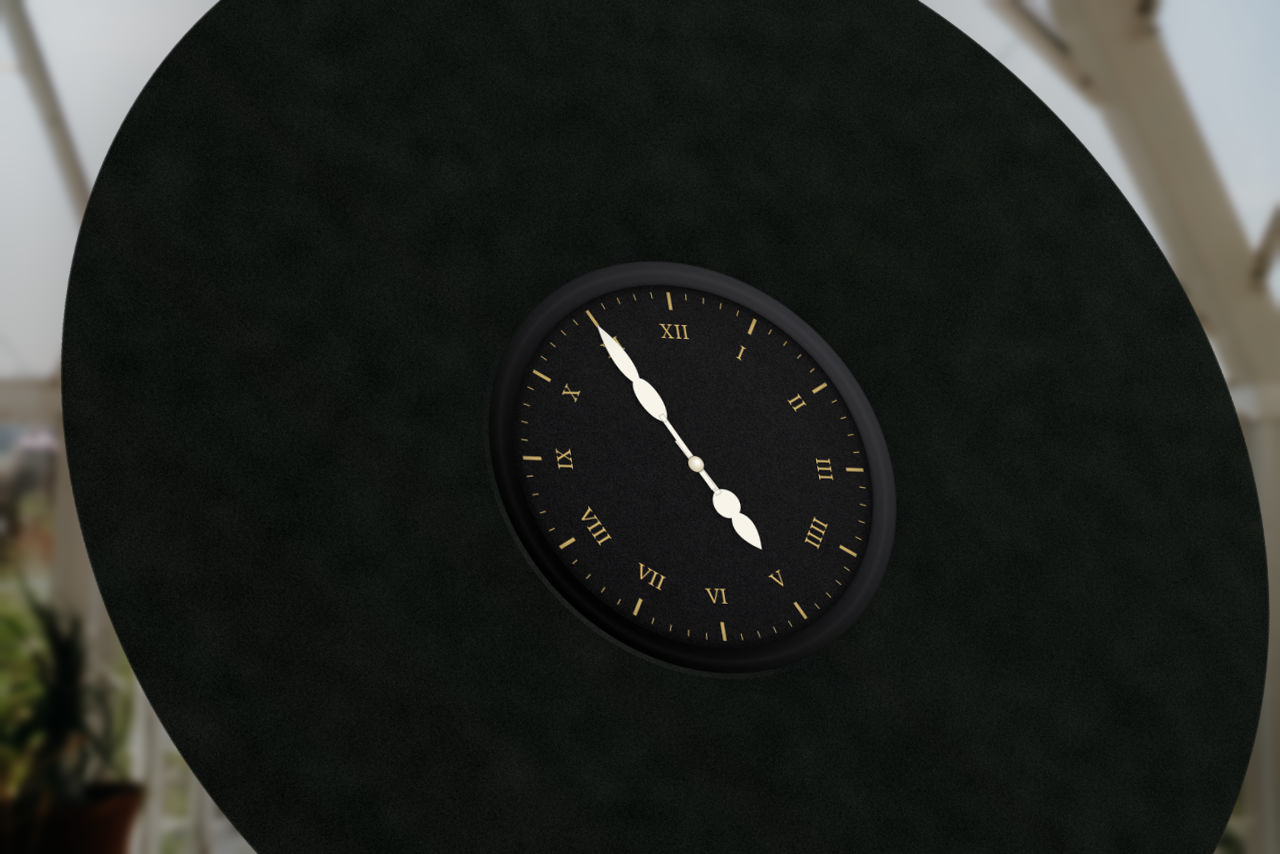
4h55
